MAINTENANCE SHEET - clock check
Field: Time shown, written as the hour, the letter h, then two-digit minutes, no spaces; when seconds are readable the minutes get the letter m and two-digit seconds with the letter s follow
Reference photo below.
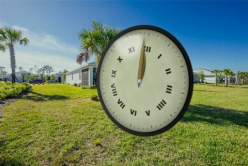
11h59
